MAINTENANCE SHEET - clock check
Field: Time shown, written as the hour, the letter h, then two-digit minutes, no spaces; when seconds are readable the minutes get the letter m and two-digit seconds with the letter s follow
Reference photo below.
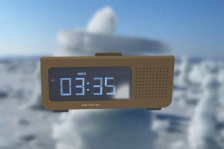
3h35
